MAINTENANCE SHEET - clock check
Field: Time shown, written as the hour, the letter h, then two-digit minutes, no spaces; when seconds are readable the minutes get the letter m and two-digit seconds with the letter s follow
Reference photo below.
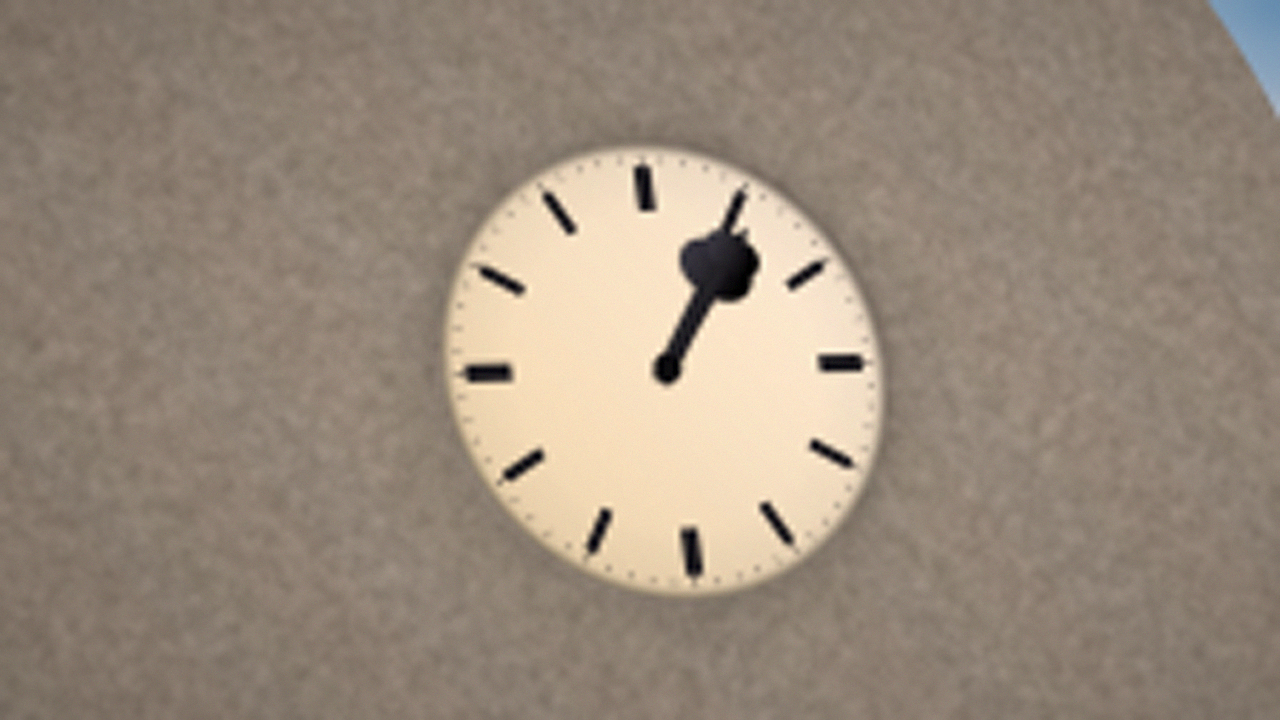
1h06
